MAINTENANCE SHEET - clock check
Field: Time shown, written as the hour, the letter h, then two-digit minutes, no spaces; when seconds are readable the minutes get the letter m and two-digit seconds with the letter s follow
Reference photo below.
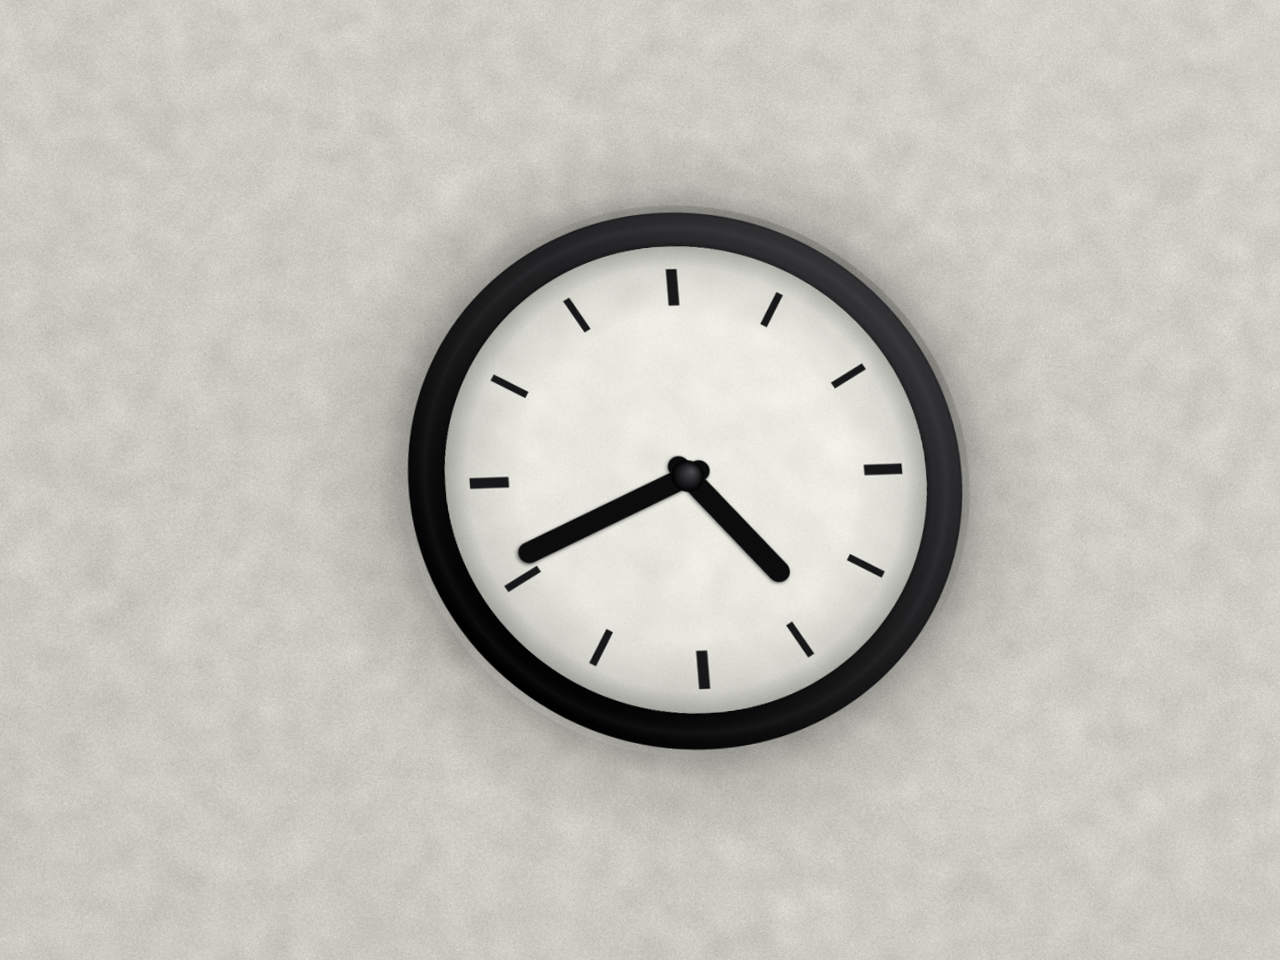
4h41
